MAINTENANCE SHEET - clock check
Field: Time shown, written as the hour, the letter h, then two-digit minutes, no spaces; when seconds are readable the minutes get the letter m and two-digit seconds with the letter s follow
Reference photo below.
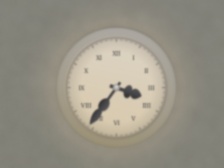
3h36
